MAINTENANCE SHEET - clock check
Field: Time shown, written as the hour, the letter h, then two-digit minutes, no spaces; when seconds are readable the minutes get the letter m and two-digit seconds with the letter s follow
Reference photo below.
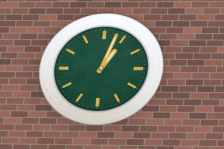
1h03
